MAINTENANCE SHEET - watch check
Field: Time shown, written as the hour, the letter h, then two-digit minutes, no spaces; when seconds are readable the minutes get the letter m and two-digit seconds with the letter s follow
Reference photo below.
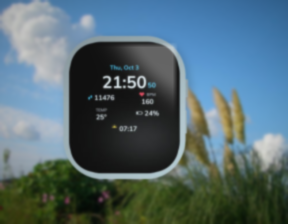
21h50
